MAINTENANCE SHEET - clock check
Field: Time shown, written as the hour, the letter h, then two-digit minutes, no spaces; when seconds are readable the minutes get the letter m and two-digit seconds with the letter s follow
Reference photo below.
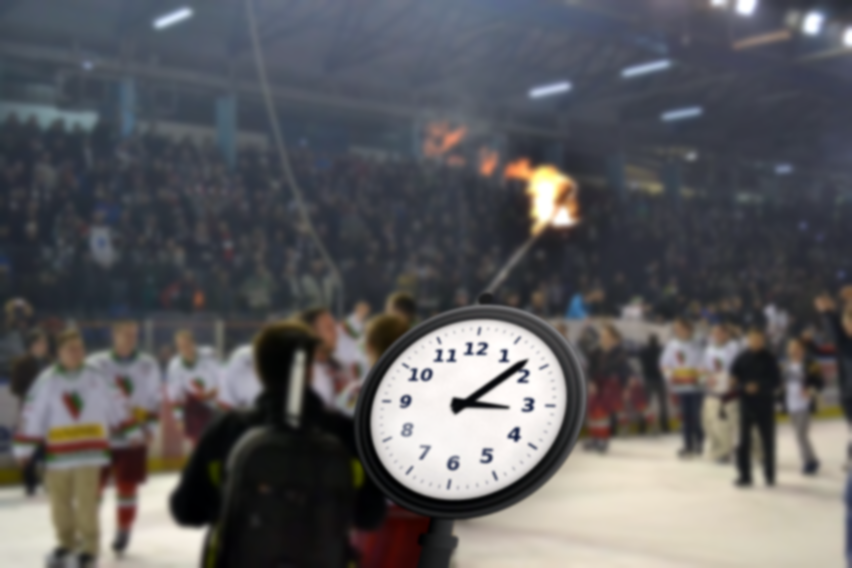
3h08
